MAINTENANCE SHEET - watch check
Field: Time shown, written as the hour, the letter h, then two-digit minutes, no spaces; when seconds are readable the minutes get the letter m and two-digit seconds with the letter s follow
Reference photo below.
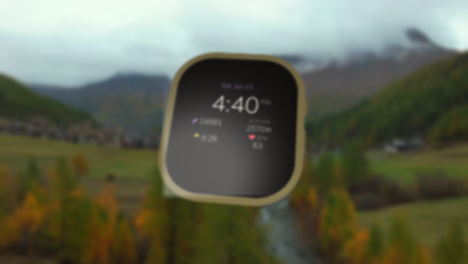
4h40
